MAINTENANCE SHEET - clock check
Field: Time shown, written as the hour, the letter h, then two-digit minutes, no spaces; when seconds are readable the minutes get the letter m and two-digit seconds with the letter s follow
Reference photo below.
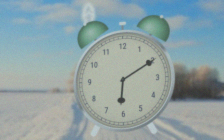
6h10
